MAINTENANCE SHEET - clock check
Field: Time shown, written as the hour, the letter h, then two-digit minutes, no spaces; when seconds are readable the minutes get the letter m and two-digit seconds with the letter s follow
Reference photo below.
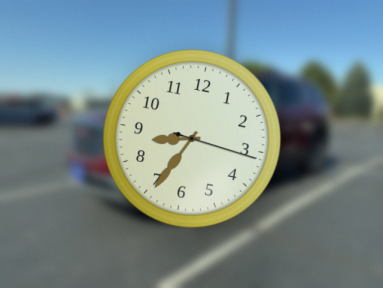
8h34m16s
